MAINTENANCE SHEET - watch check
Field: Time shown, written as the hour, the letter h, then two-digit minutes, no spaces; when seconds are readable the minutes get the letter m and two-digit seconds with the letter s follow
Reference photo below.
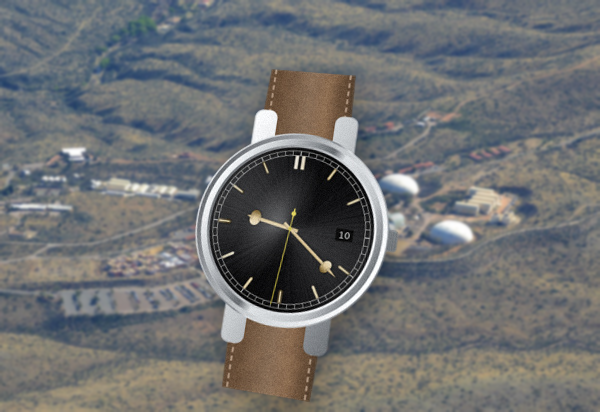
9h21m31s
